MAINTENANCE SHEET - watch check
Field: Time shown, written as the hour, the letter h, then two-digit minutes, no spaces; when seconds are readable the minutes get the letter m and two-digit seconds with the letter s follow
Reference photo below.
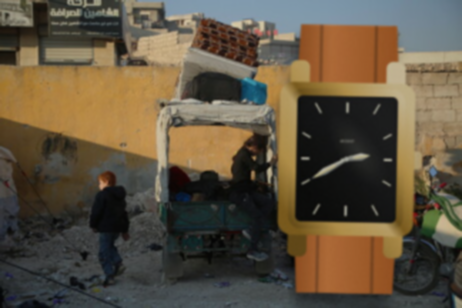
2h40
